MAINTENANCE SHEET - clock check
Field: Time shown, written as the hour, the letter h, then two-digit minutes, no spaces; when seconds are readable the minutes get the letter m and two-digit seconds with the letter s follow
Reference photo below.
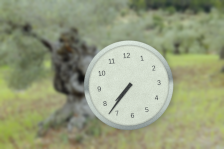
7h37
